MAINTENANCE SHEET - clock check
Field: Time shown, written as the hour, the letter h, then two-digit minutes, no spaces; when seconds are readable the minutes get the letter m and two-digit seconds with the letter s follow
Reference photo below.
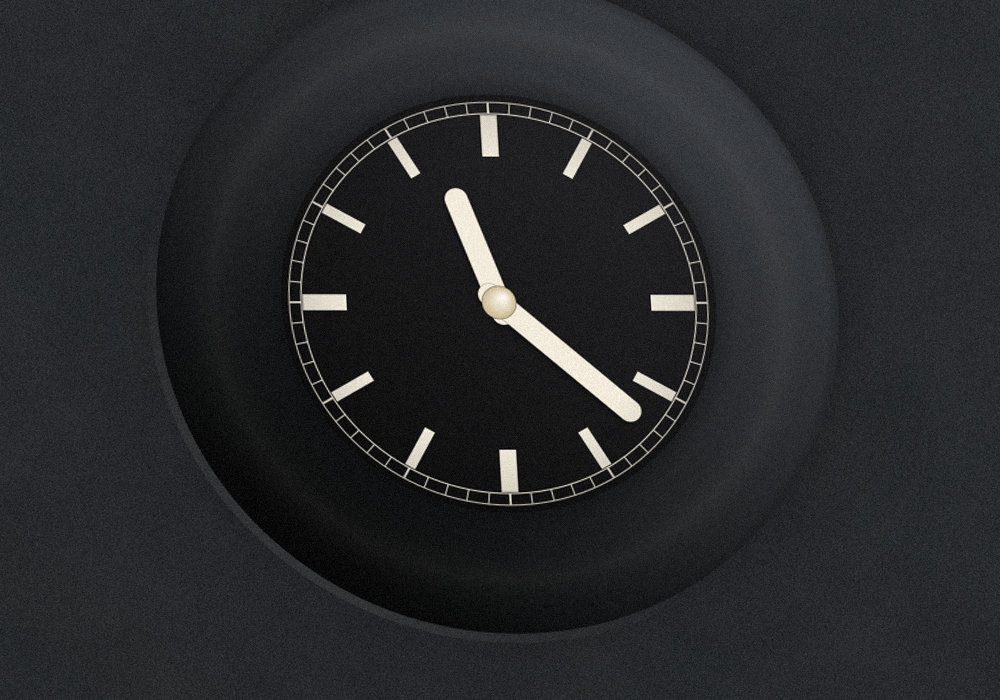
11h22
